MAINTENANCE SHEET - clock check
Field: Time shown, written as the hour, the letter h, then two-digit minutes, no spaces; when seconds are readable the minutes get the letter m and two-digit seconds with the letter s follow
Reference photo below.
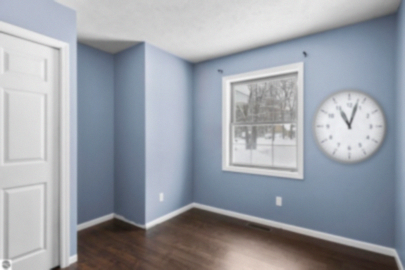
11h03
